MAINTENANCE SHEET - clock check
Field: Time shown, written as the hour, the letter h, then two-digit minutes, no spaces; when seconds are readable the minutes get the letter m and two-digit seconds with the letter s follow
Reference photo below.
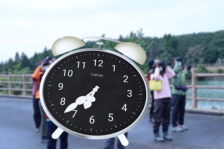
6h37
